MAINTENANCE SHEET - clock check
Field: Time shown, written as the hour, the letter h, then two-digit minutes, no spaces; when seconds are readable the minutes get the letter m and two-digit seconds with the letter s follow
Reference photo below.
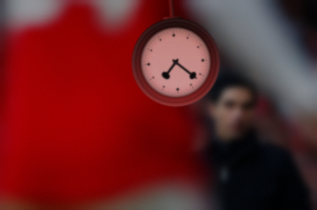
7h22
